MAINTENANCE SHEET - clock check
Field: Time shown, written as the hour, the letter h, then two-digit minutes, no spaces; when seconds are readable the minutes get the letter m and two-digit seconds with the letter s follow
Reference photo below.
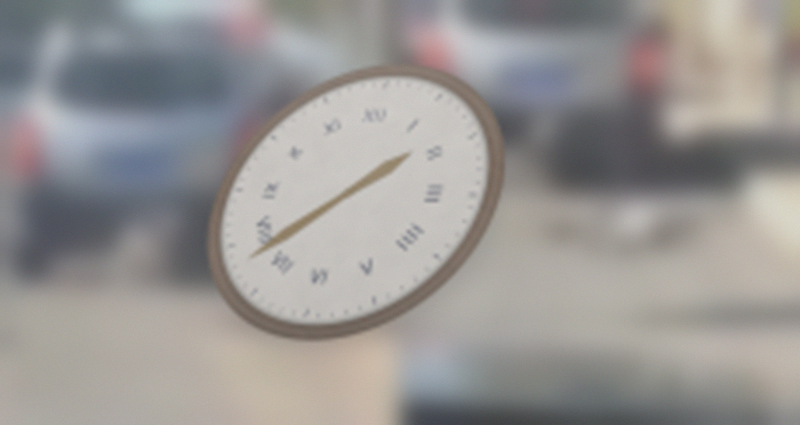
1h38
